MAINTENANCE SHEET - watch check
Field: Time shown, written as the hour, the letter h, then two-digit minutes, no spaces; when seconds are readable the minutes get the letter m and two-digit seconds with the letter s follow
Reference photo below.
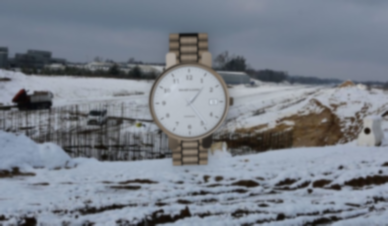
1h24
